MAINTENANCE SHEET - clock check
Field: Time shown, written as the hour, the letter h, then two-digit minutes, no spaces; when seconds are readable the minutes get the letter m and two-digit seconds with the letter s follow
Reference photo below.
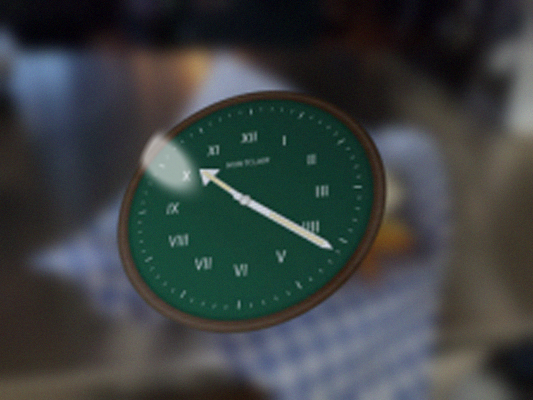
10h21
